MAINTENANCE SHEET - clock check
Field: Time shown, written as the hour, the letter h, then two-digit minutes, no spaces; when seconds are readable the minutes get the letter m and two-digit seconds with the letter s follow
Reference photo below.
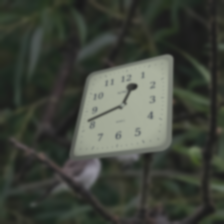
12h42
